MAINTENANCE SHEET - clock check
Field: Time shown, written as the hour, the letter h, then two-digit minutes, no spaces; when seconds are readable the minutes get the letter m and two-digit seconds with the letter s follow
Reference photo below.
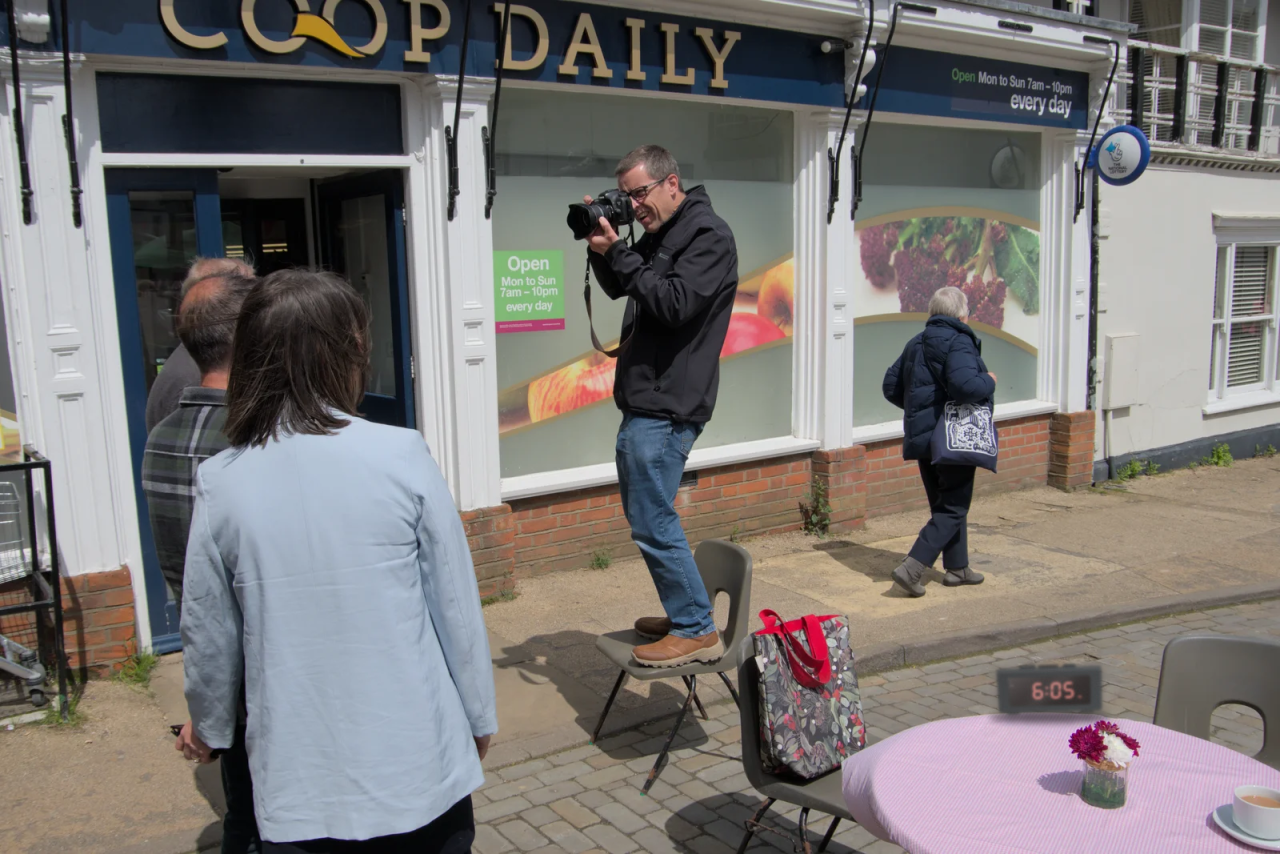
6h05
